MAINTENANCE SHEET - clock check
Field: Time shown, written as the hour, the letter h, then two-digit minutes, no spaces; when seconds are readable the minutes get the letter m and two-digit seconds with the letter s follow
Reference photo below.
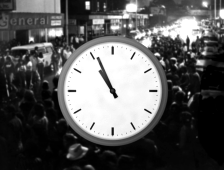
10h56
